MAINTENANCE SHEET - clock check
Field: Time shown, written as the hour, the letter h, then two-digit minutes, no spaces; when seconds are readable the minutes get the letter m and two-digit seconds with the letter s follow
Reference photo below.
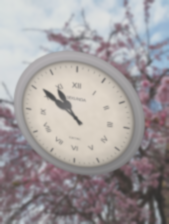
10h51
